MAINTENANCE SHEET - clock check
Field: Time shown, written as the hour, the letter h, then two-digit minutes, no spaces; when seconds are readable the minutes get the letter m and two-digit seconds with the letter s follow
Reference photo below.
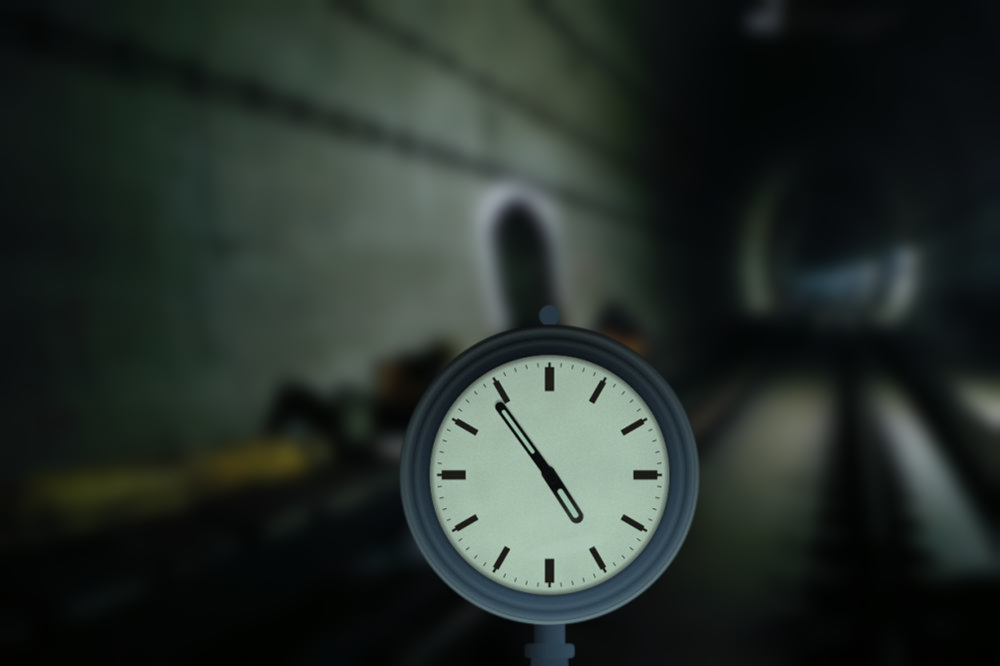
4h54
